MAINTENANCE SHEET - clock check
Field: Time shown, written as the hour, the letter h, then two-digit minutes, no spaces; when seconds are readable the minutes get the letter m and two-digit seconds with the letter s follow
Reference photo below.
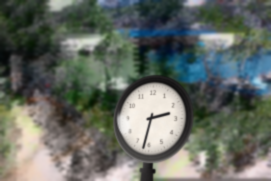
2h32
